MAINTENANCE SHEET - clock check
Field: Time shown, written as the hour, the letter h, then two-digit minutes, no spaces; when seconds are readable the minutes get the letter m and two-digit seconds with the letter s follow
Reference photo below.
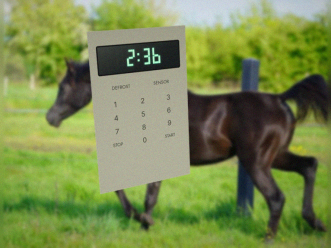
2h36
